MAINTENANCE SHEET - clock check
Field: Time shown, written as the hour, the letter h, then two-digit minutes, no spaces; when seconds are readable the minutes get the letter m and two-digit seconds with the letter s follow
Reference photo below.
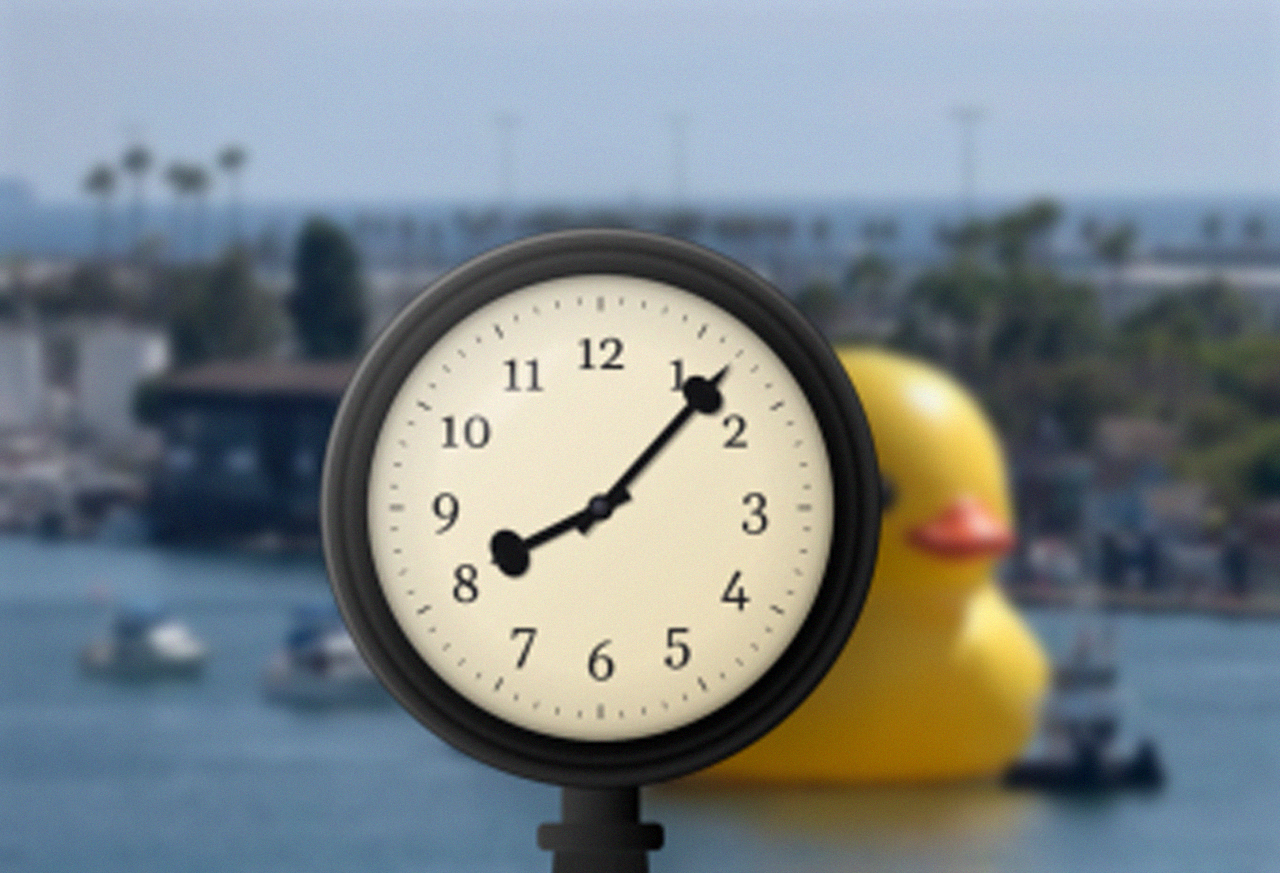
8h07
